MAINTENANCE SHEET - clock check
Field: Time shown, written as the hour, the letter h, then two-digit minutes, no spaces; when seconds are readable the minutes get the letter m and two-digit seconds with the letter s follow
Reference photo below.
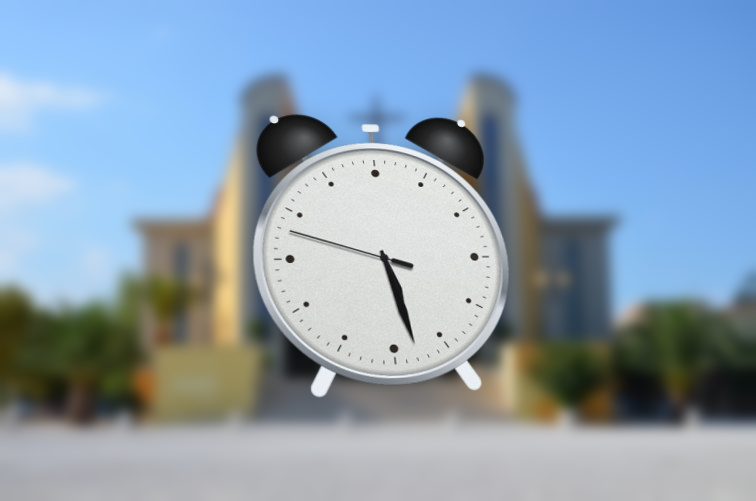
5h27m48s
